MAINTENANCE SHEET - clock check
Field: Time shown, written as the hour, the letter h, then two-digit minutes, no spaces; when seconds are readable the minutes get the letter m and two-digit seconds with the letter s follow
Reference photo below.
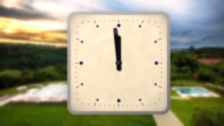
11h59
